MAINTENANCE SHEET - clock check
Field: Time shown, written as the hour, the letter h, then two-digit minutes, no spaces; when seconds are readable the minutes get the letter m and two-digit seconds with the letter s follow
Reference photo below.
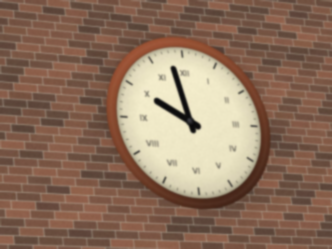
9h58
